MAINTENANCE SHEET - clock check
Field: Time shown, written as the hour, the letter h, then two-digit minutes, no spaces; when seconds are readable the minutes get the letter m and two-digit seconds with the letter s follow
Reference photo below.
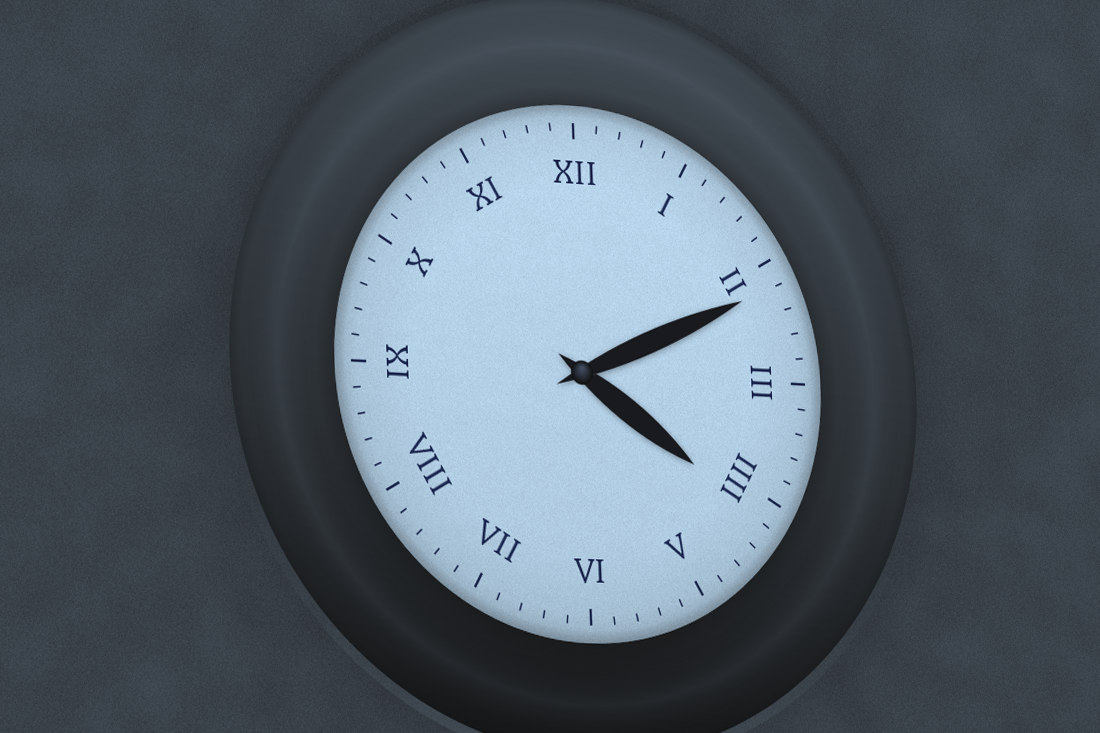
4h11
